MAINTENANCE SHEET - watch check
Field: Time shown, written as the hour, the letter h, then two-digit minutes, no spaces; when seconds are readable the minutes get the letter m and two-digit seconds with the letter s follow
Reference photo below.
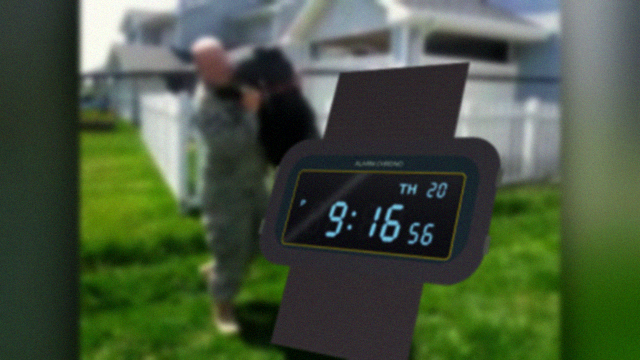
9h16m56s
